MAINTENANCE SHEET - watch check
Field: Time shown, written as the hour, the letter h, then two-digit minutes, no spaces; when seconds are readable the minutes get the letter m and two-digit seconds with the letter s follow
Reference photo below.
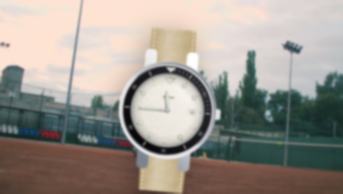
11h45
